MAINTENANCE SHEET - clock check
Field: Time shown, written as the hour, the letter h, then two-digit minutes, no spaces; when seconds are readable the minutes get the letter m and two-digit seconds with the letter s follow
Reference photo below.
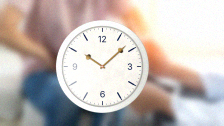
10h08
